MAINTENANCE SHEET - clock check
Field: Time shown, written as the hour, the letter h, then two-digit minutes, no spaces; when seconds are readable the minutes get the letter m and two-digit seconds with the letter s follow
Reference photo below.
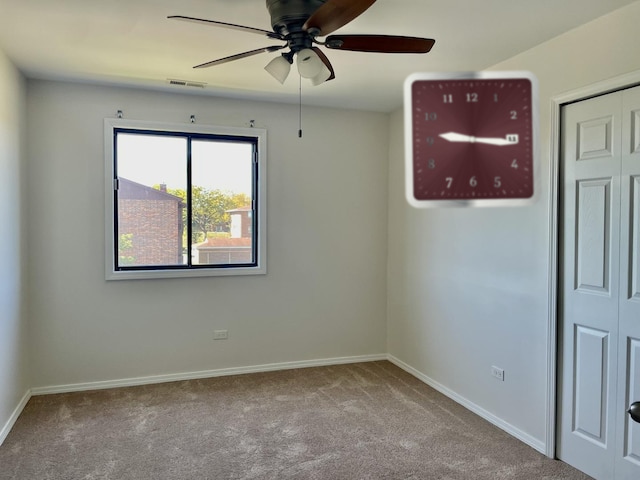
9h16
